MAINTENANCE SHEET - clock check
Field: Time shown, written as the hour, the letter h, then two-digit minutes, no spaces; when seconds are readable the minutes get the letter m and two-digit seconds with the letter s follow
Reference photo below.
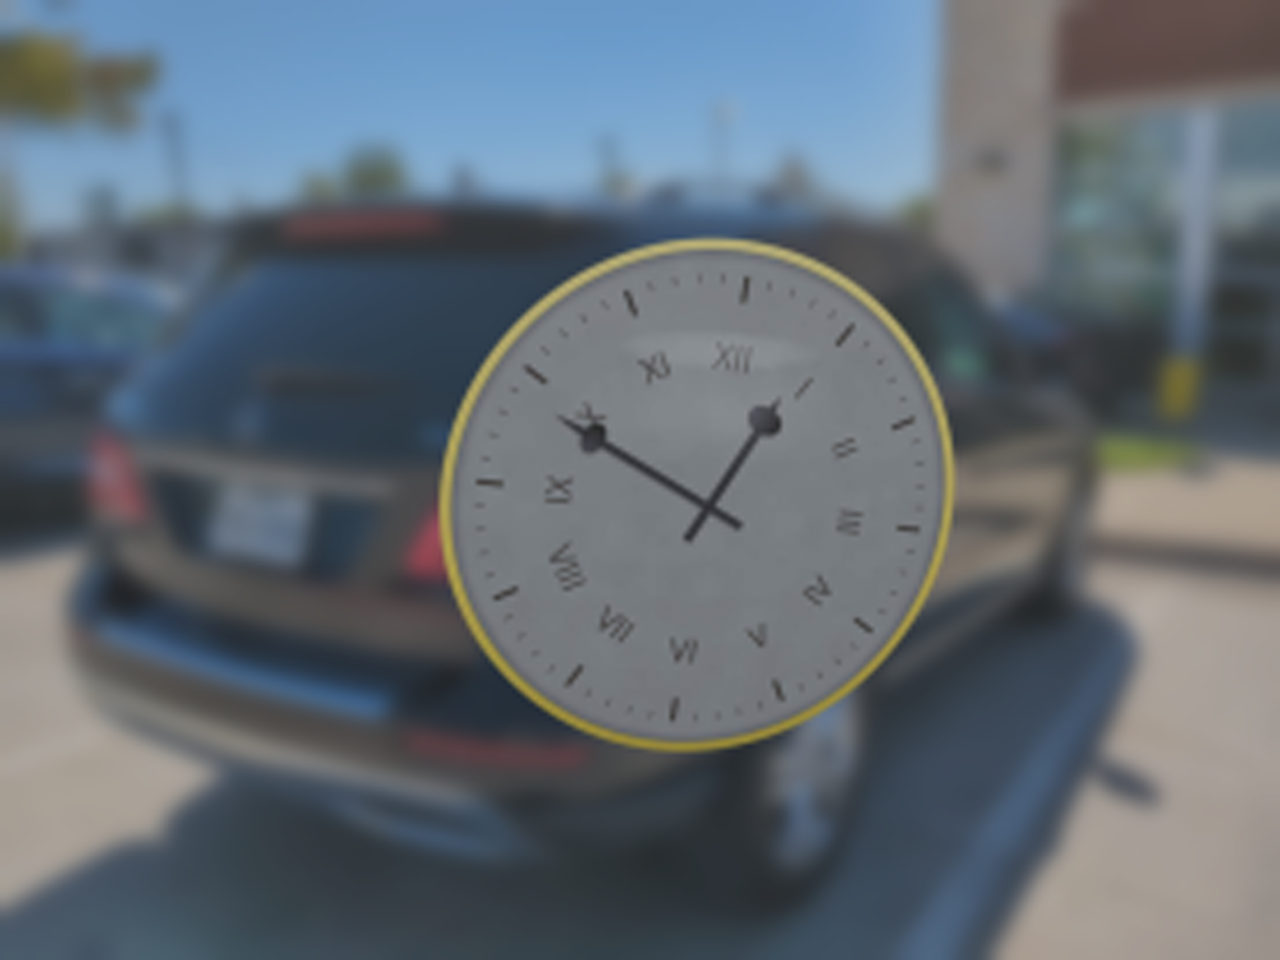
12h49
